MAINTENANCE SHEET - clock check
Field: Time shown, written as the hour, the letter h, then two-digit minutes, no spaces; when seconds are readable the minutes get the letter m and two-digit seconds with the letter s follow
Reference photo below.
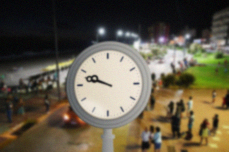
9h48
